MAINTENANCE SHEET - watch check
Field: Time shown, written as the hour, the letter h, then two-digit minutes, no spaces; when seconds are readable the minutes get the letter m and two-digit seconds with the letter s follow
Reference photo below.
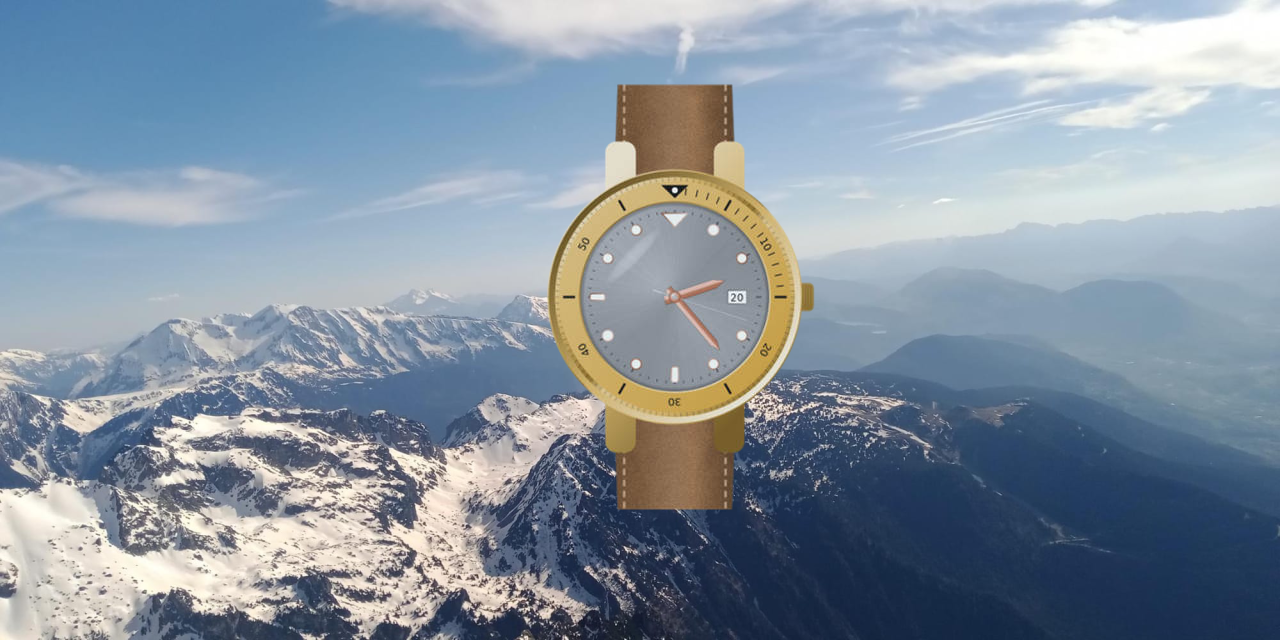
2h23m18s
